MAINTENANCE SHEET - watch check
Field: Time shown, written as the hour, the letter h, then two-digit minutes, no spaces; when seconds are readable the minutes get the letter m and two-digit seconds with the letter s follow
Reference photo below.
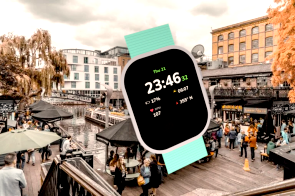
23h46
